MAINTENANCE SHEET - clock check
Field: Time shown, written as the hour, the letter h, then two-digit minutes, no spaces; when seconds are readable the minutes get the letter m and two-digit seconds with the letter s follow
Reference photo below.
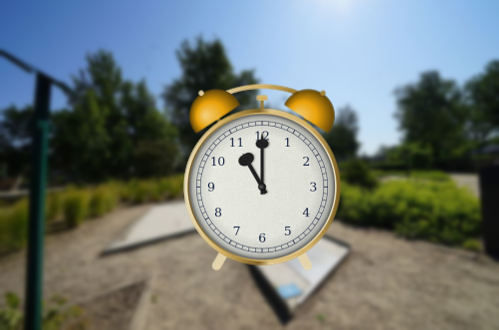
11h00
